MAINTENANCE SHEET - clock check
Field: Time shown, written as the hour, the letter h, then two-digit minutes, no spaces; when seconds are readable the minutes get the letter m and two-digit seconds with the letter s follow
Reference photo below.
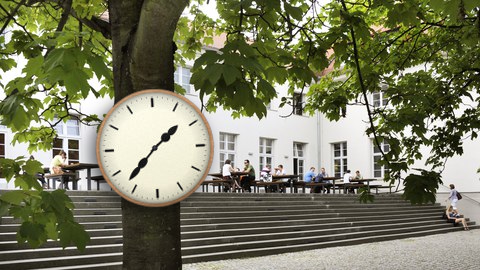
1h37
